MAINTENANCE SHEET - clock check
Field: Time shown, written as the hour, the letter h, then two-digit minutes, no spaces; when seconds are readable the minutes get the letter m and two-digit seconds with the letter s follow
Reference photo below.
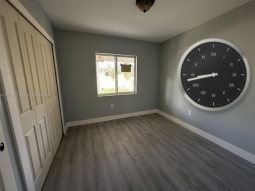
8h43
